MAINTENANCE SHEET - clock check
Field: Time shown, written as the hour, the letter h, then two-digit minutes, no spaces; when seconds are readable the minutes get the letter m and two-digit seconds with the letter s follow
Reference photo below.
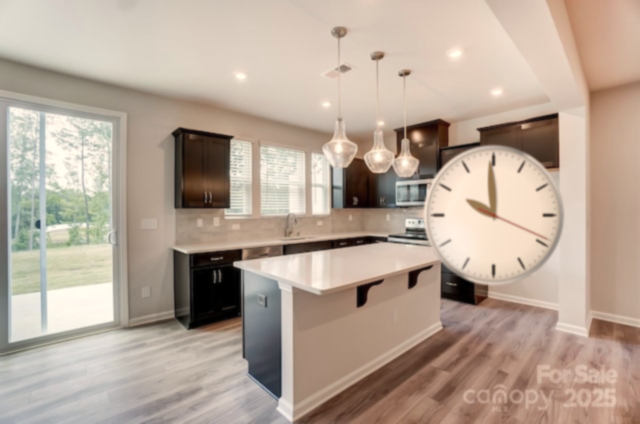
9h59m19s
